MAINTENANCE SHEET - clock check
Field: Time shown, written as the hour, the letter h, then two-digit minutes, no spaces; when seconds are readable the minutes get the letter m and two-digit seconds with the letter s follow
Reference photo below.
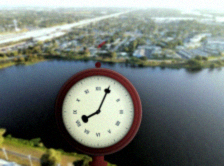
8h04
